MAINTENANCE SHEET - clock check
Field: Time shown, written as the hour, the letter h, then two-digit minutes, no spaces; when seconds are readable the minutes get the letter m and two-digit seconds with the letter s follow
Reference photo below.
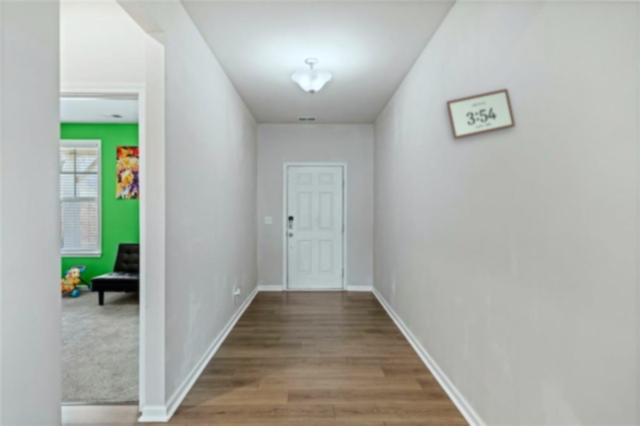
3h54
